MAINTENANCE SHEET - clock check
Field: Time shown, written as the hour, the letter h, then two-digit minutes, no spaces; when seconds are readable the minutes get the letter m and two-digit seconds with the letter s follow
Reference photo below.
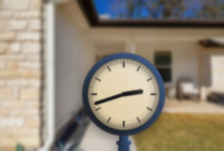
2h42
